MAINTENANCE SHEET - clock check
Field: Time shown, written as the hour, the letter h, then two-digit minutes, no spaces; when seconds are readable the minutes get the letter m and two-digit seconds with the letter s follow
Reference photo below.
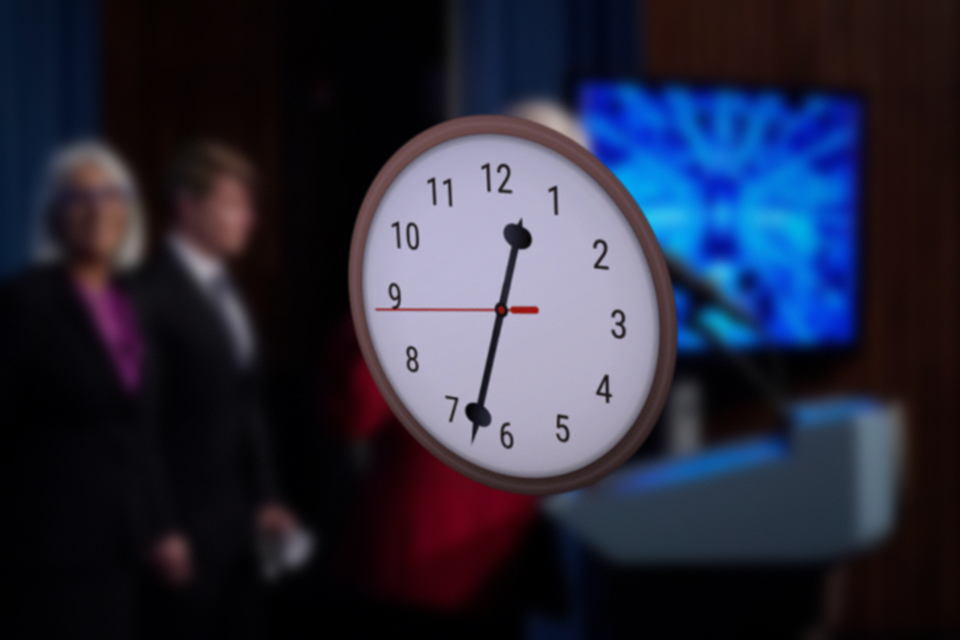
12h32m44s
